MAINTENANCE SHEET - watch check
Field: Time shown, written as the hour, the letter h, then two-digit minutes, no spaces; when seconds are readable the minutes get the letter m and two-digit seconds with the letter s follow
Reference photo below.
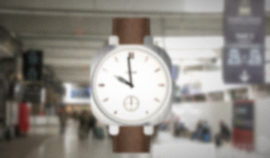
9h59
